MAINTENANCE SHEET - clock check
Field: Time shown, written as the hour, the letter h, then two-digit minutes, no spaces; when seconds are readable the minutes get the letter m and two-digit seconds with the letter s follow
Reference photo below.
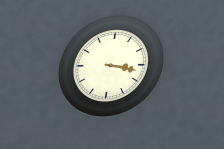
3h17
